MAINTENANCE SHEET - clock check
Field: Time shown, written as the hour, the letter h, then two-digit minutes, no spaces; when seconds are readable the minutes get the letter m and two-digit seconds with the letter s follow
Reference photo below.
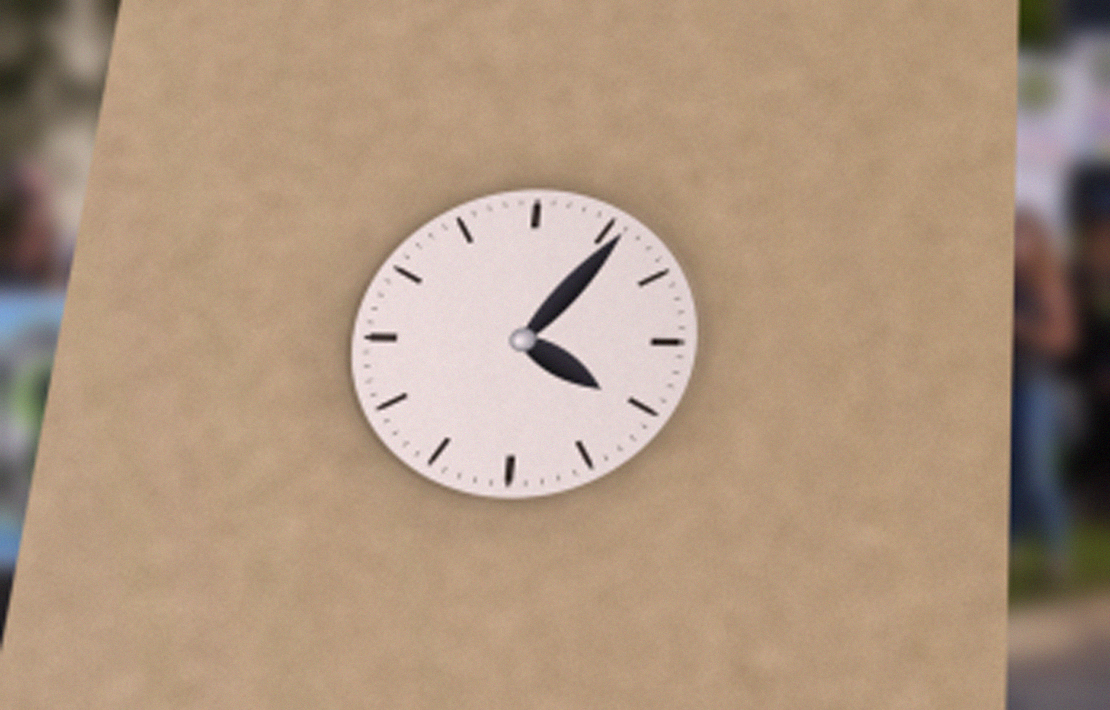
4h06
